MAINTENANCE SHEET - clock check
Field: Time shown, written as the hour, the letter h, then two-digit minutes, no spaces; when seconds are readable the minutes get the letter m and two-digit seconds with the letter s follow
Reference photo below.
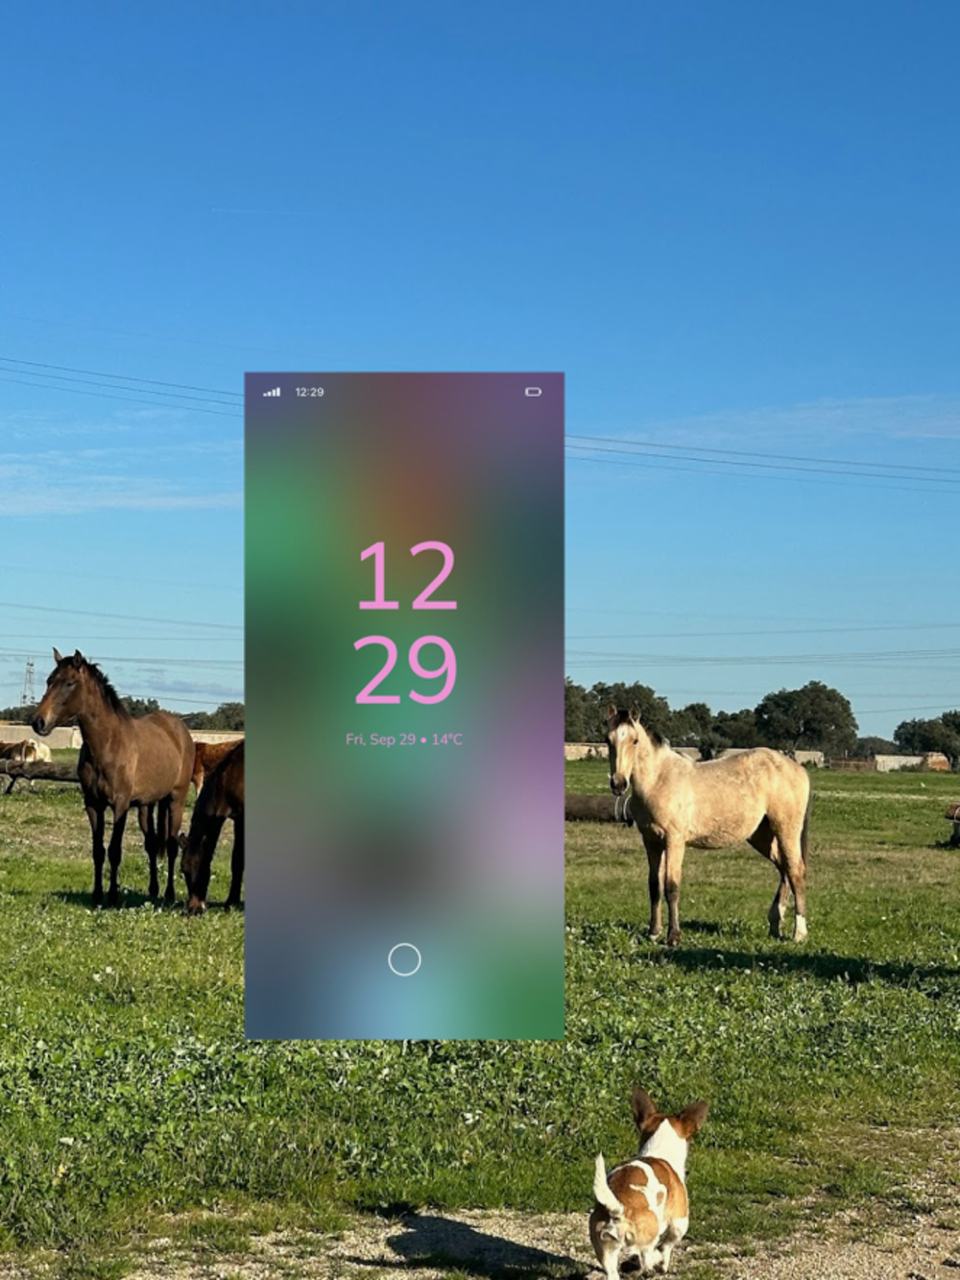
12h29
